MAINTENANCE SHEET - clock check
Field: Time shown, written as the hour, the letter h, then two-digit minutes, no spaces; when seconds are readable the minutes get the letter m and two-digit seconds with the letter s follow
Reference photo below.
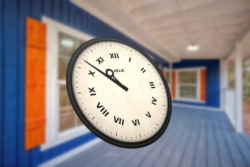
10h52
